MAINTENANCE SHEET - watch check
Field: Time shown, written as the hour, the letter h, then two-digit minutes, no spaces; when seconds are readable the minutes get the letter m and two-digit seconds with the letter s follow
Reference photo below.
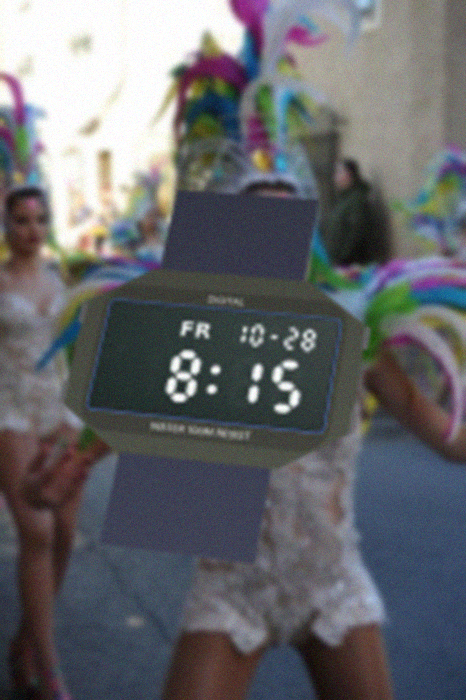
8h15
